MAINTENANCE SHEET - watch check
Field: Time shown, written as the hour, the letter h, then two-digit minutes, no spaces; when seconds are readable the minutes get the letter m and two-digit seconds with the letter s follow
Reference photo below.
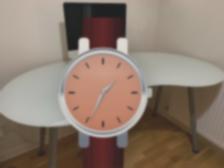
1h34
